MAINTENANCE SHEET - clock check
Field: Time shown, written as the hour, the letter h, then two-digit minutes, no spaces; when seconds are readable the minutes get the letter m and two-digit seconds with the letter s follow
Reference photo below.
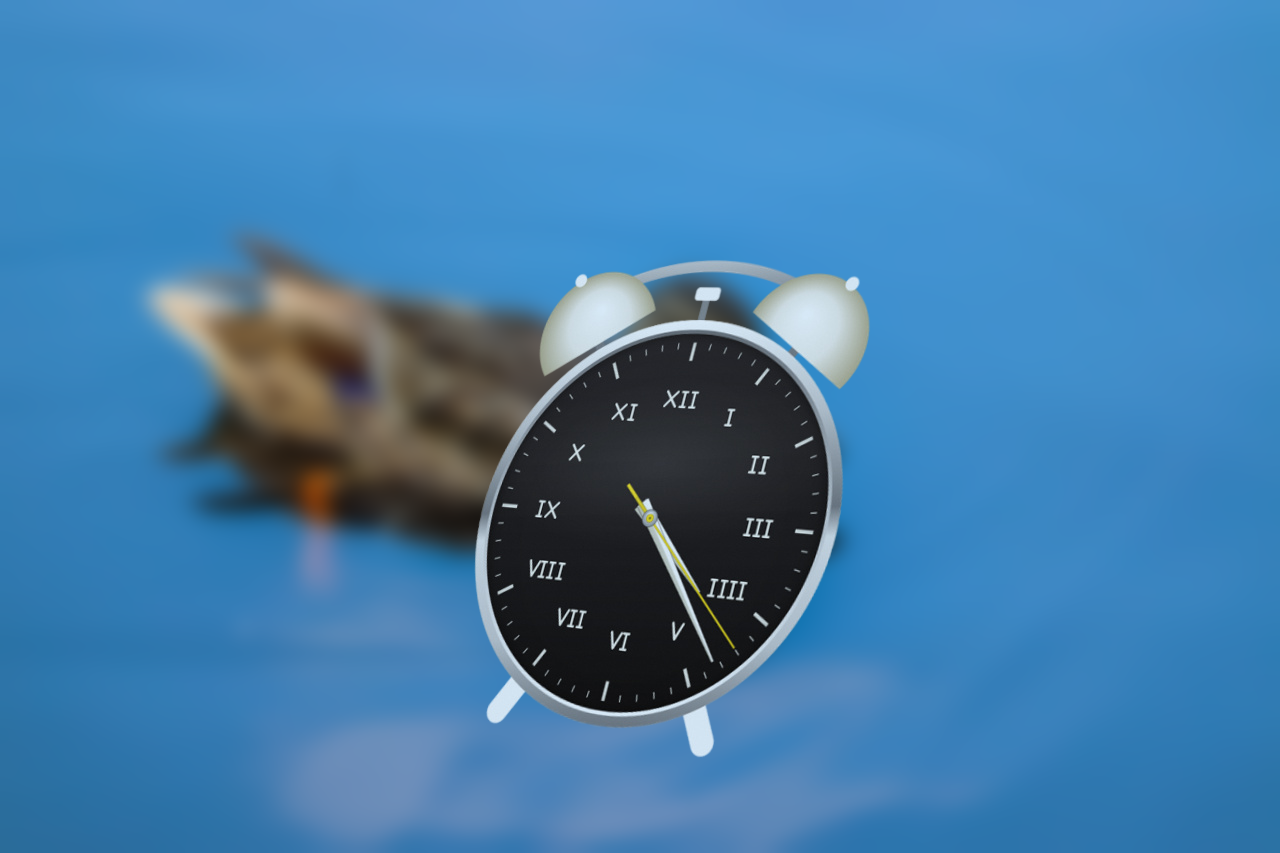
4h23m22s
